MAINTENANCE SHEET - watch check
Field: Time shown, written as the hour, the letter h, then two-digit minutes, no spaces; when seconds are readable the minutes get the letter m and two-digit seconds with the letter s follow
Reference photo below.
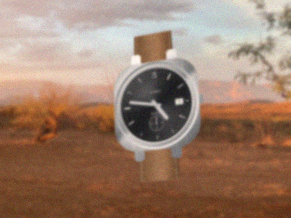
4h47
